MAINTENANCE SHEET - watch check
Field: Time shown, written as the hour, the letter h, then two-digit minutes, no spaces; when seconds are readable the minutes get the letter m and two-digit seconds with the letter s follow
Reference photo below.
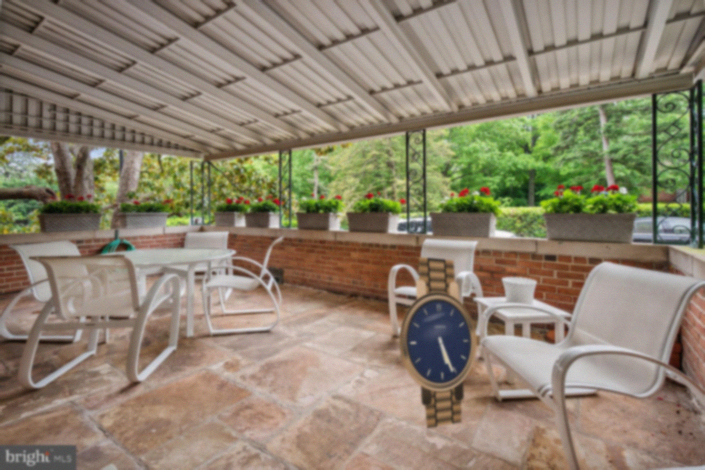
5h26
